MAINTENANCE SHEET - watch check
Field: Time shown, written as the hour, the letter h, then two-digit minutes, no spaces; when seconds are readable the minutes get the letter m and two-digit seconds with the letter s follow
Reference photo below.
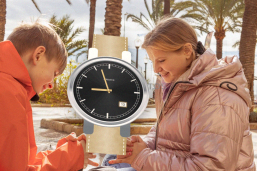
8h57
